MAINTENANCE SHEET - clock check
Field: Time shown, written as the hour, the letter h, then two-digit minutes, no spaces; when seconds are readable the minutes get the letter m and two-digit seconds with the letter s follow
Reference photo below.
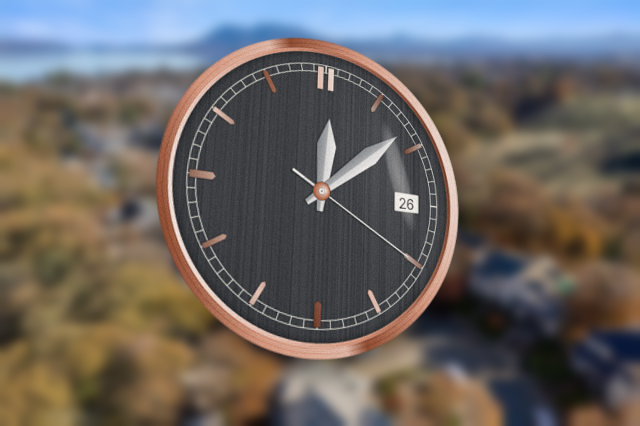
12h08m20s
